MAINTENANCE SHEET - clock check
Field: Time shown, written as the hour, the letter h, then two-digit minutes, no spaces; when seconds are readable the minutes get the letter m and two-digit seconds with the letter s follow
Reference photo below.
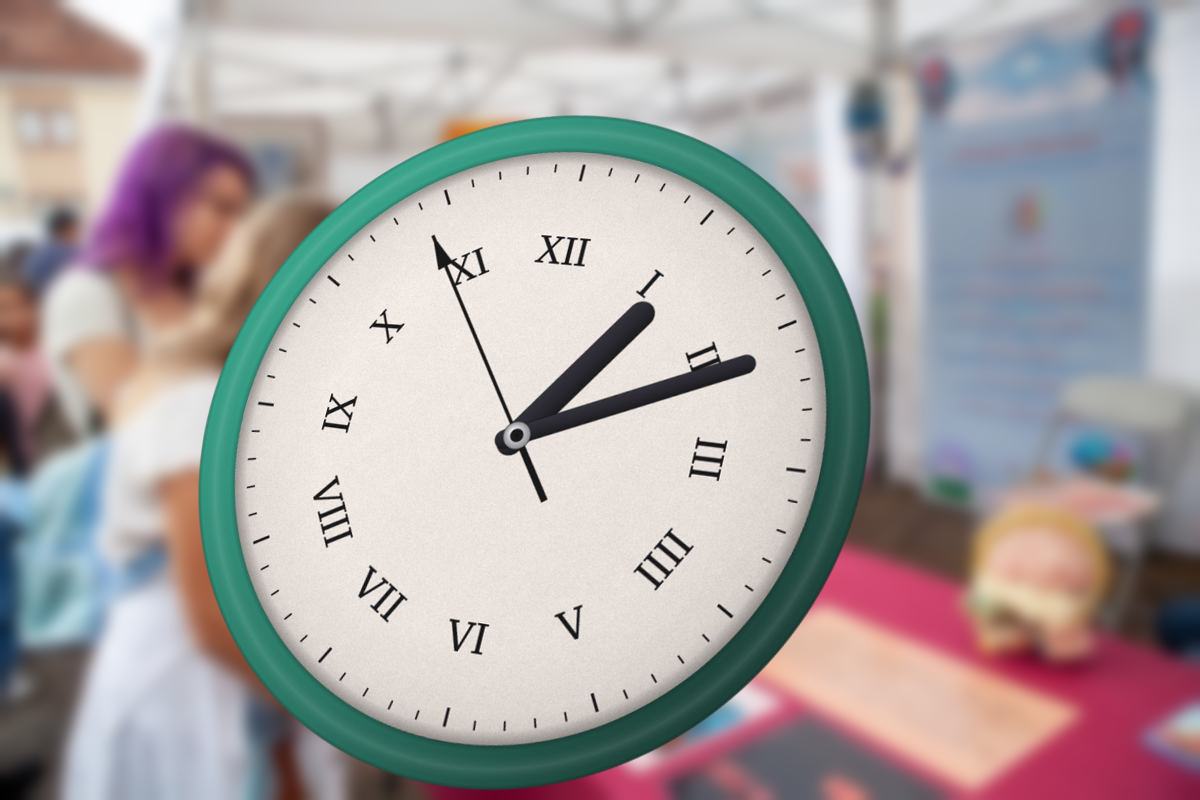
1h10m54s
